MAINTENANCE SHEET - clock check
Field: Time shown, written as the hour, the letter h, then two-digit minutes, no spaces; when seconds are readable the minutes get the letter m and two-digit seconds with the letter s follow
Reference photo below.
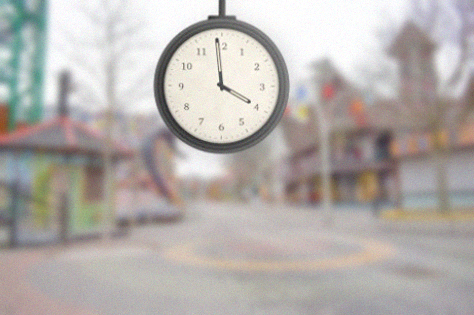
3h59
